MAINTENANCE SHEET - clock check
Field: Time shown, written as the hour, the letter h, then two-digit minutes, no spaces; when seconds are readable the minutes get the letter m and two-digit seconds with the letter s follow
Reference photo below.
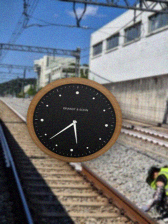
5h38
